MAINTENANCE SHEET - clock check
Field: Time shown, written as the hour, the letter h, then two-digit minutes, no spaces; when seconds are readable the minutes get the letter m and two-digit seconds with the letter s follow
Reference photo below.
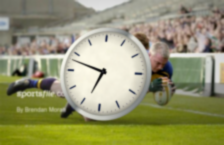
6h48
